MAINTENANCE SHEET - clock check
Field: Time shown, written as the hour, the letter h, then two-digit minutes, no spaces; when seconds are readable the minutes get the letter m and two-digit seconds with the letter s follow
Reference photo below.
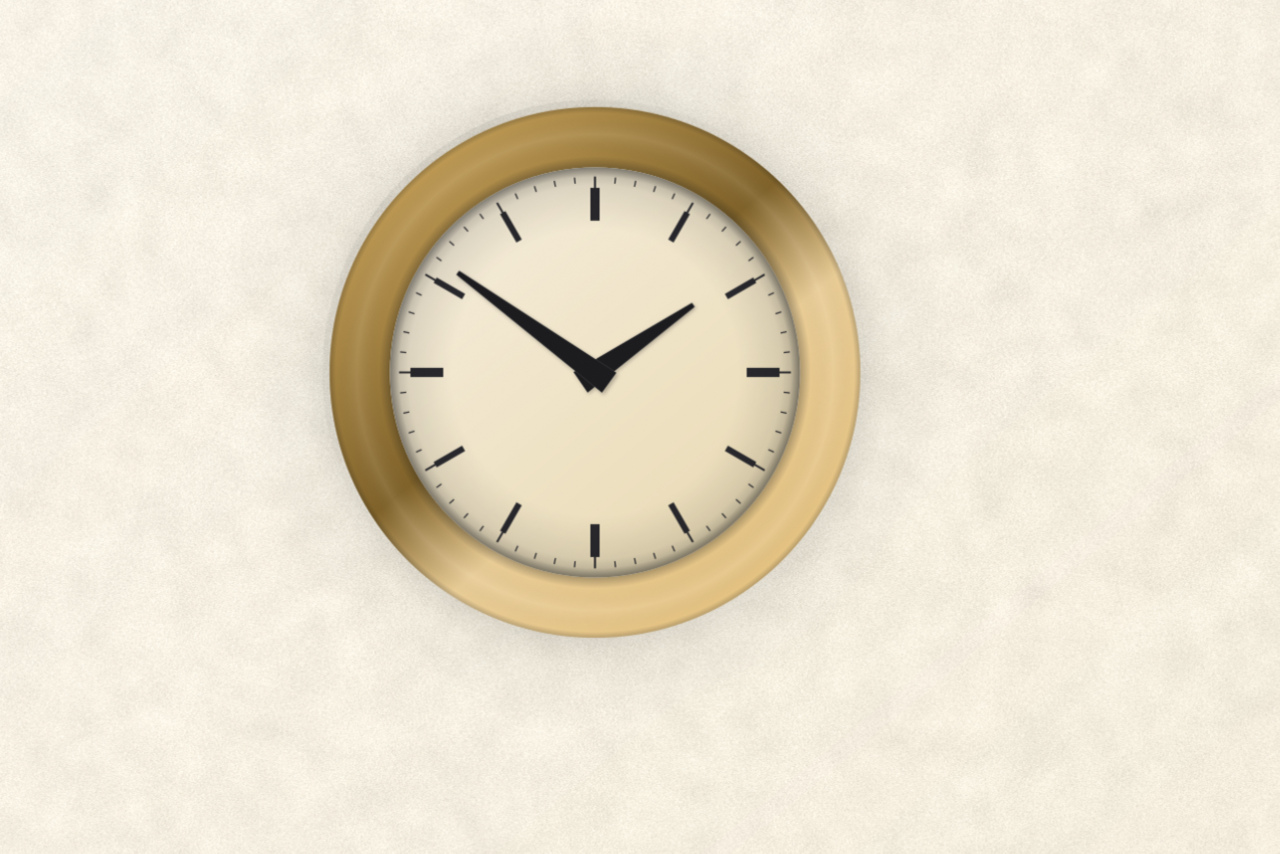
1h51
